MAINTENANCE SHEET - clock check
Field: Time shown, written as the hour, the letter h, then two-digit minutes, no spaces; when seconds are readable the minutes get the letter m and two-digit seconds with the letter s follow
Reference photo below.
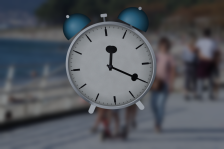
12h20
